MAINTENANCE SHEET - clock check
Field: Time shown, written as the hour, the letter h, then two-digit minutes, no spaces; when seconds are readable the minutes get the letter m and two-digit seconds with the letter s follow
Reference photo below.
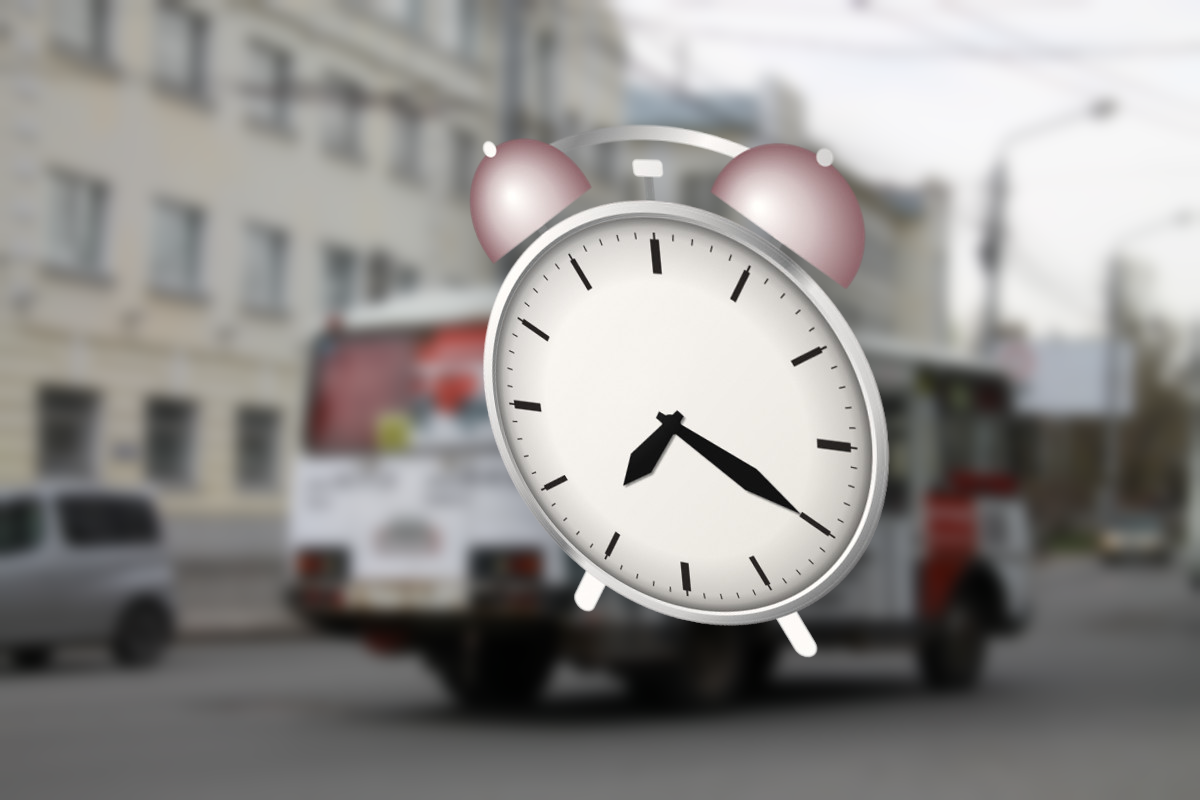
7h20
